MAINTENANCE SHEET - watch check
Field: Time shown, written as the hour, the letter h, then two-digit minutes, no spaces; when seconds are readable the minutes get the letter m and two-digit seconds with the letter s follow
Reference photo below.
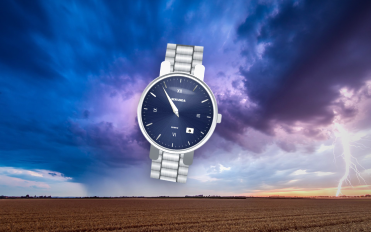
10h54
